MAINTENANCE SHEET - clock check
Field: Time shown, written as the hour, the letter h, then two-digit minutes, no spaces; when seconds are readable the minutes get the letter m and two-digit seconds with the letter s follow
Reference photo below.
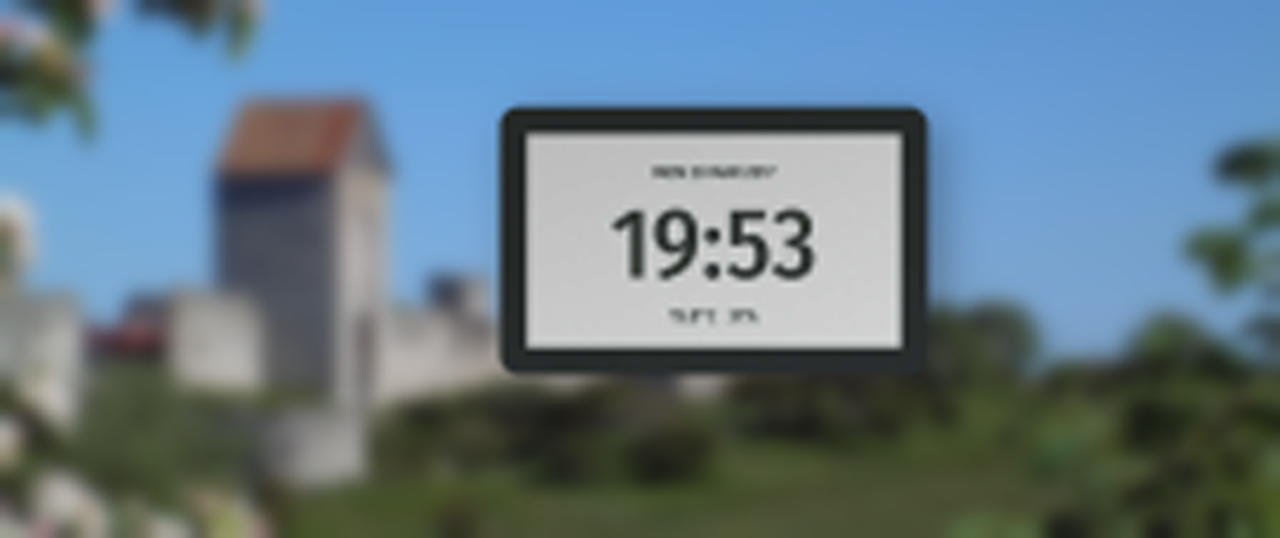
19h53
